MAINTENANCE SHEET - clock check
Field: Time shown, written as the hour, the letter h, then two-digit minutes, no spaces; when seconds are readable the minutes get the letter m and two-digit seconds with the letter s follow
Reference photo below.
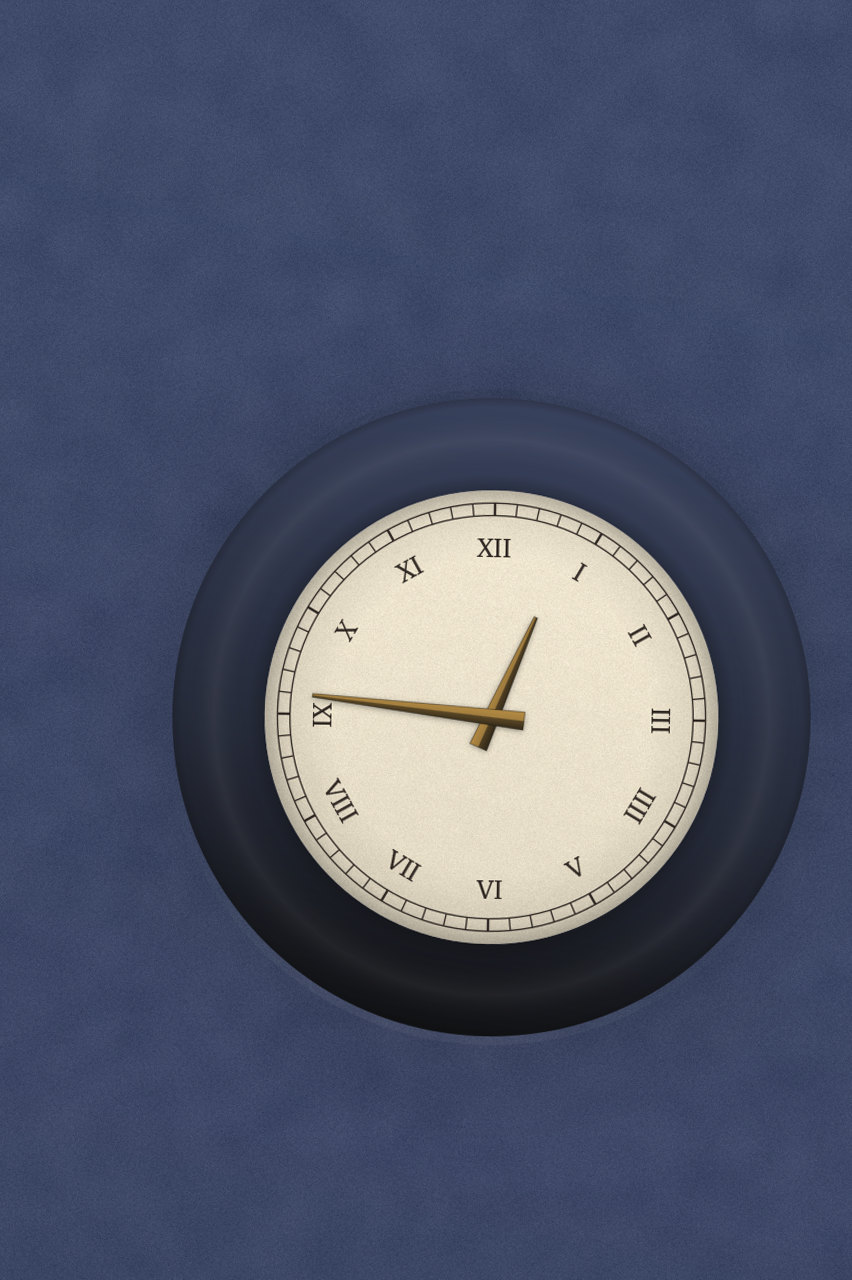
12h46
